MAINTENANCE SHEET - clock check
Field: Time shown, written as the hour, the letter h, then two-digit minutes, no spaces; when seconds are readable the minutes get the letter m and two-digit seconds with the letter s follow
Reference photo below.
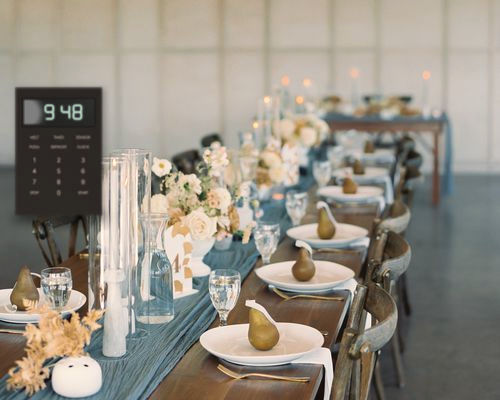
9h48
